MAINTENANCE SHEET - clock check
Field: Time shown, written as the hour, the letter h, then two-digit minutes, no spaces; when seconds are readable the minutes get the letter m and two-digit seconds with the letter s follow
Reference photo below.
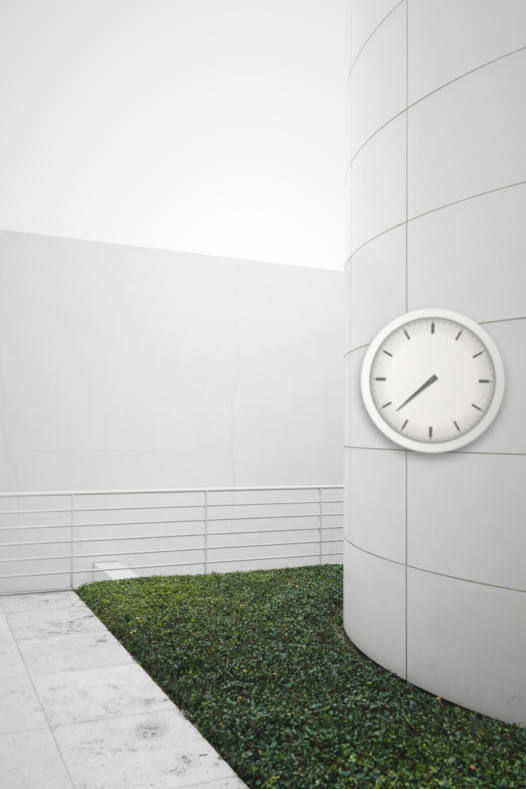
7h38
